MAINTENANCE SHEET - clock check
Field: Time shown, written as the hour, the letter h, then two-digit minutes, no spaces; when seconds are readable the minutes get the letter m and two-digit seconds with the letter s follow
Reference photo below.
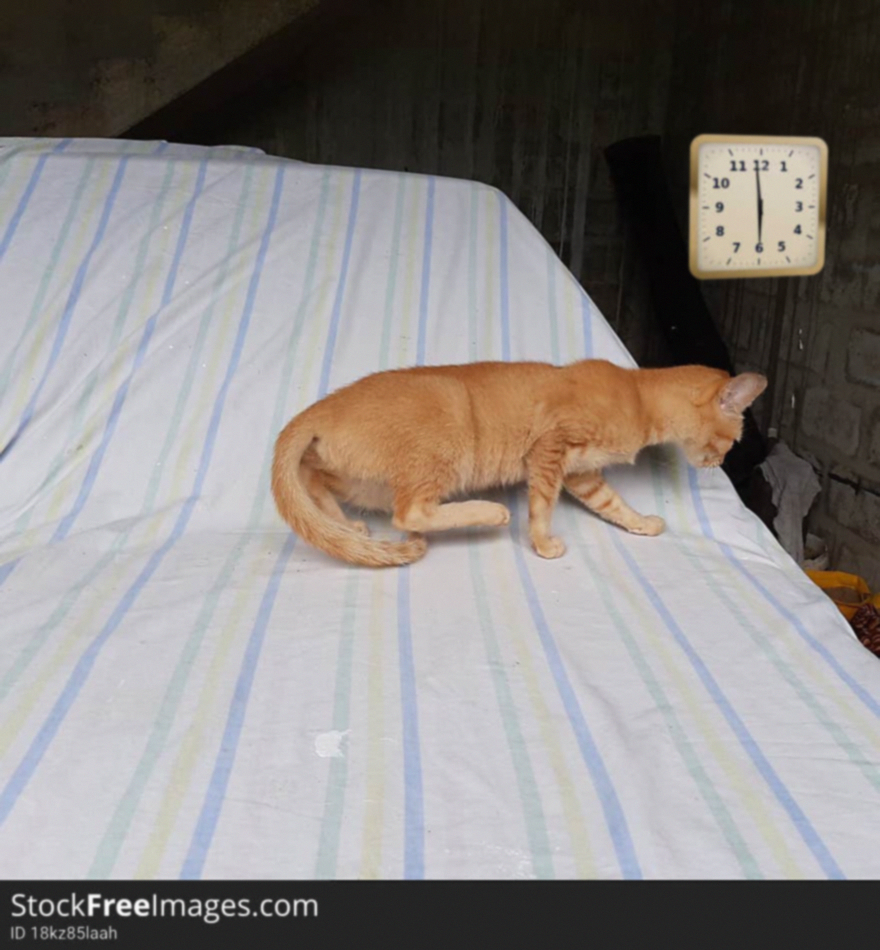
5h59
